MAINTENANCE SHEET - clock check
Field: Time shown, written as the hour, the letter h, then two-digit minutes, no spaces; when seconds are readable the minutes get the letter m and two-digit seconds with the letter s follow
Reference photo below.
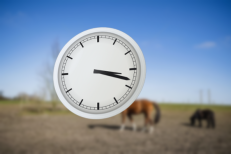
3h18
